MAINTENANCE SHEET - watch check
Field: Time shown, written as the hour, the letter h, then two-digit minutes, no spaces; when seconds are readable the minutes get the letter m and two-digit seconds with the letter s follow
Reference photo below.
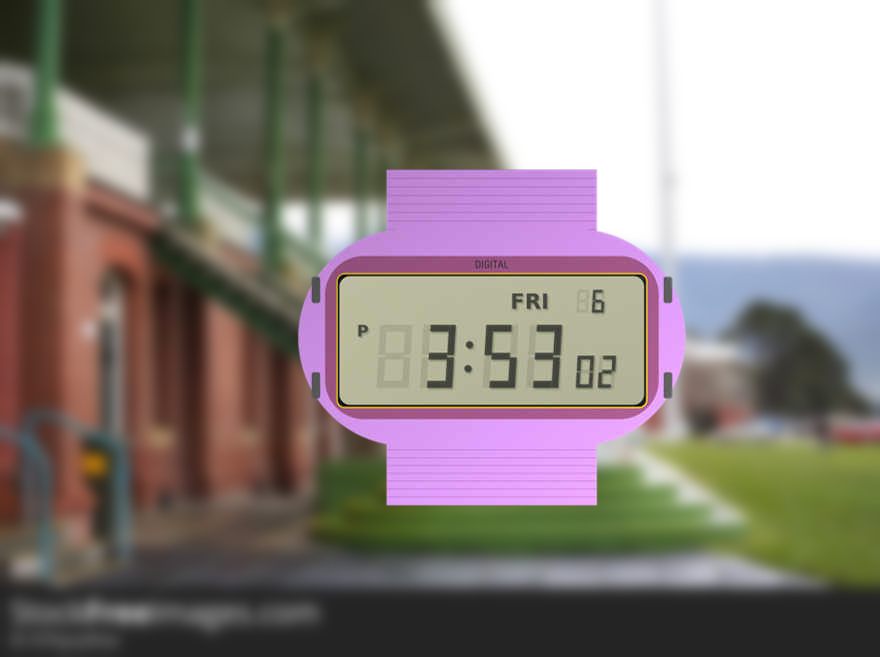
3h53m02s
